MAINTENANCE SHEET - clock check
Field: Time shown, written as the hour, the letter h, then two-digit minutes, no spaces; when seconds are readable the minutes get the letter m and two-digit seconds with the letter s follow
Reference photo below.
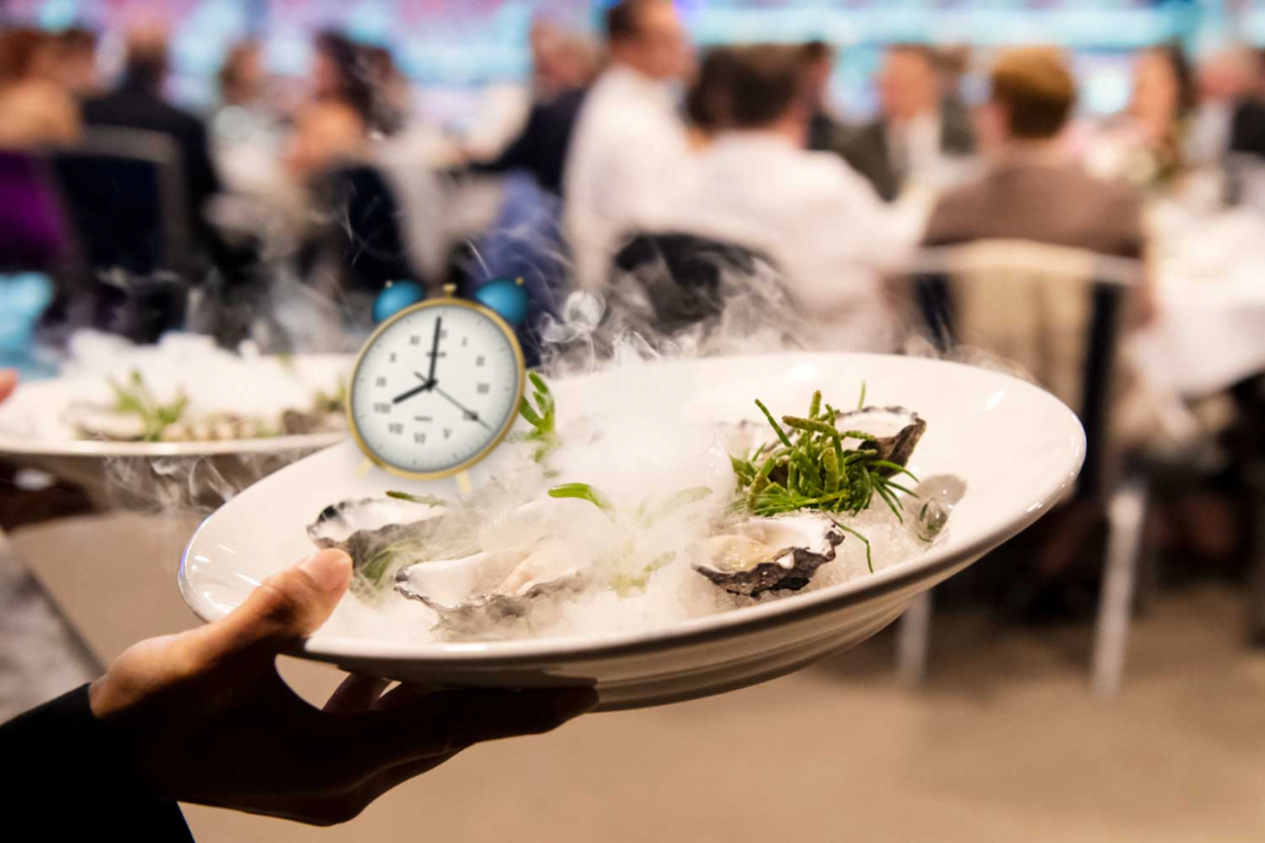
7h59m20s
